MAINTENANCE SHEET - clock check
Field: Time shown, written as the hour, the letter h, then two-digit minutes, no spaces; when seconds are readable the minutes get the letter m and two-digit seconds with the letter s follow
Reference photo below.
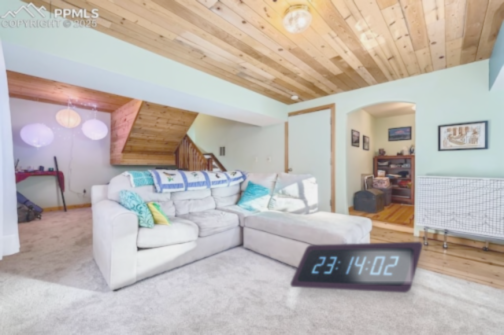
23h14m02s
